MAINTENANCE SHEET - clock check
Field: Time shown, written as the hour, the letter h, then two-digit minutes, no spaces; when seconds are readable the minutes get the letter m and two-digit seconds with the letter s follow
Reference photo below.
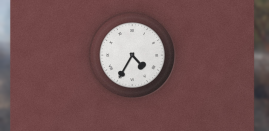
4h35
